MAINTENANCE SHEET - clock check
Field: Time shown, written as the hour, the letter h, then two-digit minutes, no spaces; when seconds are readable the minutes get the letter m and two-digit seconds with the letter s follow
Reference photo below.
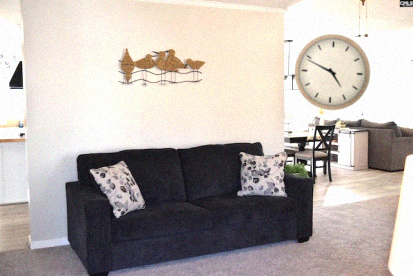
4h49
